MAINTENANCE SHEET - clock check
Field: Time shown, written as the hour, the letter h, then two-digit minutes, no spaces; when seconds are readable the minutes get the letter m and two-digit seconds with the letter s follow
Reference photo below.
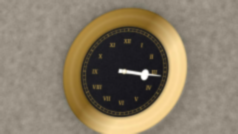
3h16
